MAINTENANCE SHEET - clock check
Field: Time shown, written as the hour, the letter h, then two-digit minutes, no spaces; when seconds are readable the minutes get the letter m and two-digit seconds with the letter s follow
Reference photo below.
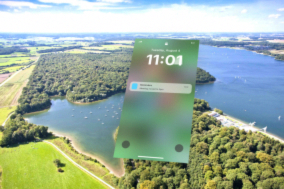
11h01
